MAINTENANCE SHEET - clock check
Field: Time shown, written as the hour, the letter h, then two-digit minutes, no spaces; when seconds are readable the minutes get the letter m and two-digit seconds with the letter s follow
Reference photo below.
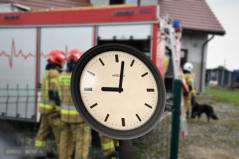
9h02
